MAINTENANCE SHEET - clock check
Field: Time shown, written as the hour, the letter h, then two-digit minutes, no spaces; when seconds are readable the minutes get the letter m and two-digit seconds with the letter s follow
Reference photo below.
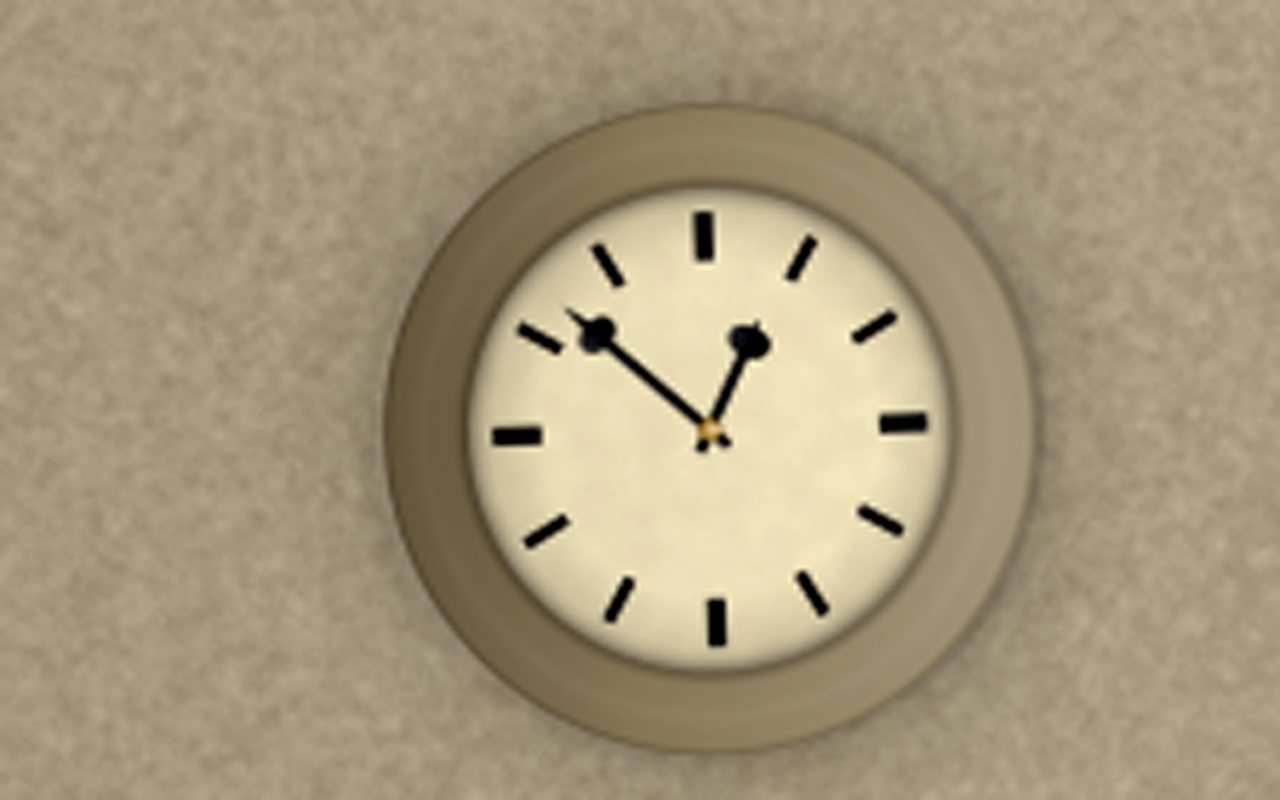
12h52
